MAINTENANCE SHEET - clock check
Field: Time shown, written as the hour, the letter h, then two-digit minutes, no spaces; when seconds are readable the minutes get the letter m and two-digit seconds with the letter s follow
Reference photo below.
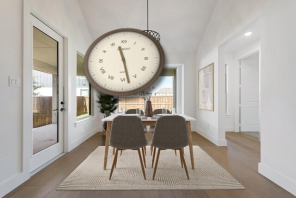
11h28
